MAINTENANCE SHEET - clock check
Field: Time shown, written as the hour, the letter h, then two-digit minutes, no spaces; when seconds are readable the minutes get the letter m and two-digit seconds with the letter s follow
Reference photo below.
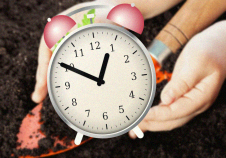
12h50
